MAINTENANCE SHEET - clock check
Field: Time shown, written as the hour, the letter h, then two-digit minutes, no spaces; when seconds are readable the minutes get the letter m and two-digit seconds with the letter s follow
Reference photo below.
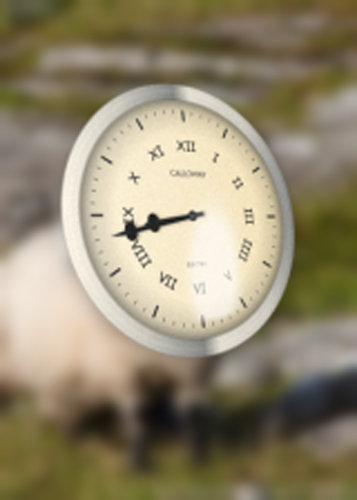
8h43
